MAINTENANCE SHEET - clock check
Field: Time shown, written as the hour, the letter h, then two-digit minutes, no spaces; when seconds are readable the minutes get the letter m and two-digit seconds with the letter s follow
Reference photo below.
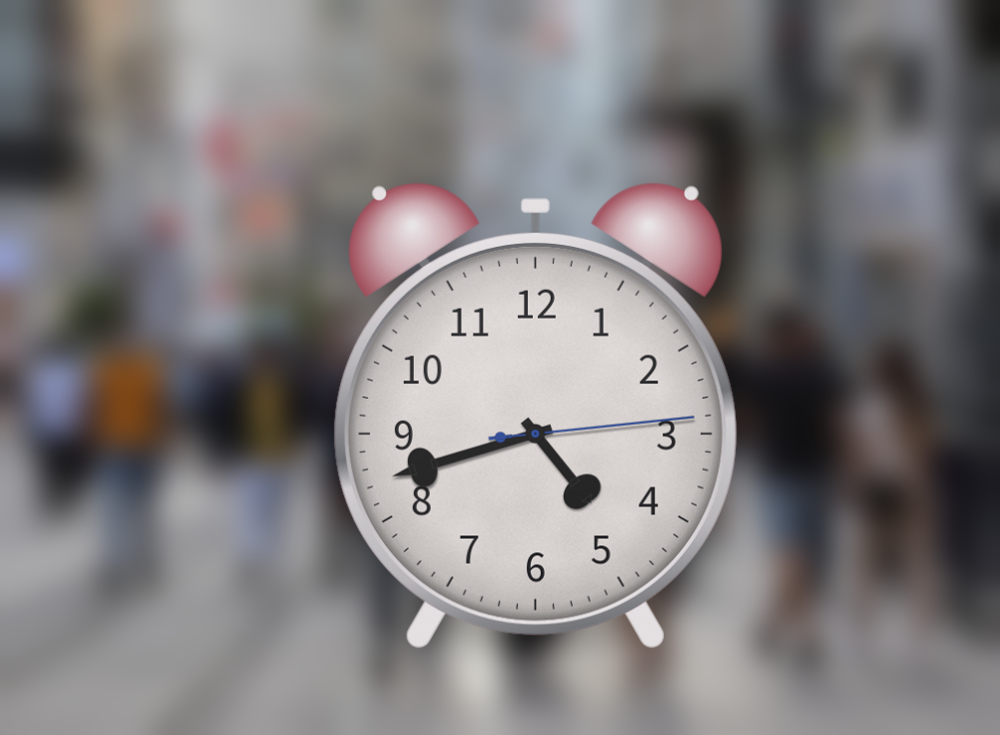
4h42m14s
